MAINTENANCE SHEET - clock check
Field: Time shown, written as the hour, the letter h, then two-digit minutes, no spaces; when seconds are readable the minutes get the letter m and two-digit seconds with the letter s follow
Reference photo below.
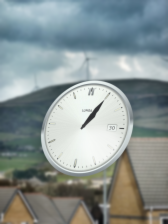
1h05
